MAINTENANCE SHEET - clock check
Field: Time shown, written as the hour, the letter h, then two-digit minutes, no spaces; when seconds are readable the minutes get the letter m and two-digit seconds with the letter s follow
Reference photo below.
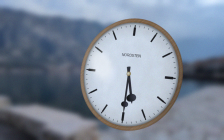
5h30
